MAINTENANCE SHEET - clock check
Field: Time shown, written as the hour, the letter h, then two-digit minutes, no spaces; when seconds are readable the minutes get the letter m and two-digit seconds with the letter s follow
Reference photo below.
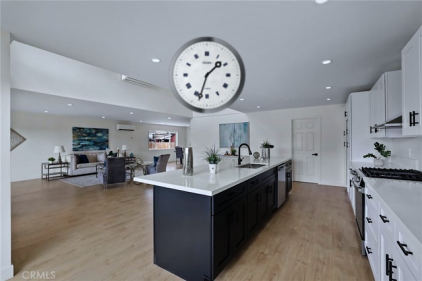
1h33
